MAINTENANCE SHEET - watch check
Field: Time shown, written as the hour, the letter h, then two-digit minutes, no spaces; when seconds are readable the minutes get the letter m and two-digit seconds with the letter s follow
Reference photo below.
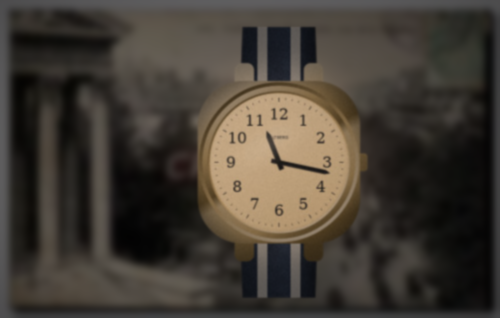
11h17
